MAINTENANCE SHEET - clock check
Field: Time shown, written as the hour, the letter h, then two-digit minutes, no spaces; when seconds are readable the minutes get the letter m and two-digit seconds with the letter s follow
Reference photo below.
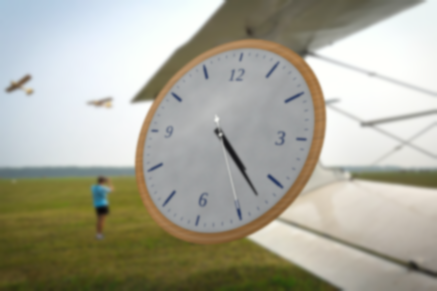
4h22m25s
